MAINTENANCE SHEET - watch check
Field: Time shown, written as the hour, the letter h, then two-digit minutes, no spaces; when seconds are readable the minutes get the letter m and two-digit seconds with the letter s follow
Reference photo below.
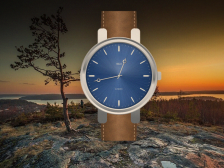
12h43
